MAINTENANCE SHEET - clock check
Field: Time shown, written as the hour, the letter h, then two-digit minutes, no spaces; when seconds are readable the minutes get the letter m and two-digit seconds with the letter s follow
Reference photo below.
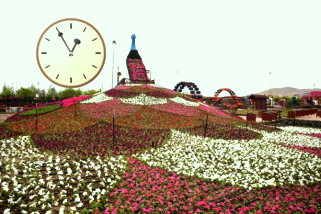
12h55
